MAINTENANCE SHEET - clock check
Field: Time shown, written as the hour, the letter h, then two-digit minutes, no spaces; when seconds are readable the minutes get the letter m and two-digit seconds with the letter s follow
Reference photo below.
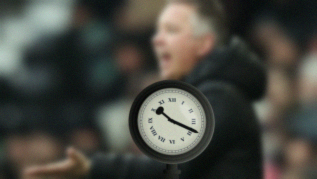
10h19
